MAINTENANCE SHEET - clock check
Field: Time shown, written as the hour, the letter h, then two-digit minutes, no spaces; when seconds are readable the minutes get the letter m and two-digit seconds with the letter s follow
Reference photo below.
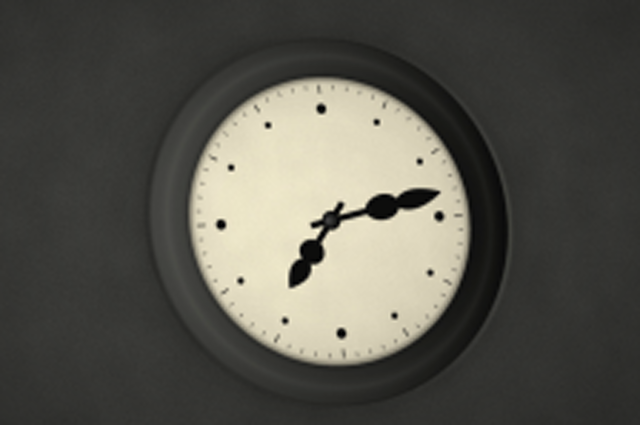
7h13
